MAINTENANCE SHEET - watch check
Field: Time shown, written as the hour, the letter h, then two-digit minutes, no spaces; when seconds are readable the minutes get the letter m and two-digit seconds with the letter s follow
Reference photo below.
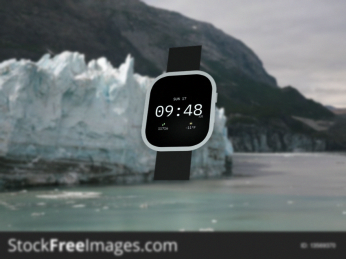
9h48
